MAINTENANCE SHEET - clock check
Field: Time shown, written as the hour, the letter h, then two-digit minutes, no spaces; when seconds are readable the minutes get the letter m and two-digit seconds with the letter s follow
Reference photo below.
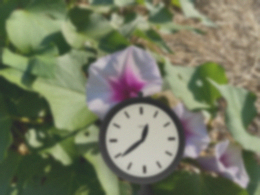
12h39
